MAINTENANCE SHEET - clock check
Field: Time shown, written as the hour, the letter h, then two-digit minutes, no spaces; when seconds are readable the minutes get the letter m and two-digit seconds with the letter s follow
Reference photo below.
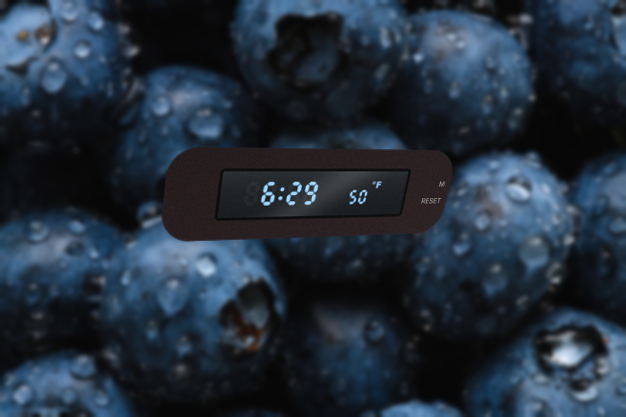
6h29
